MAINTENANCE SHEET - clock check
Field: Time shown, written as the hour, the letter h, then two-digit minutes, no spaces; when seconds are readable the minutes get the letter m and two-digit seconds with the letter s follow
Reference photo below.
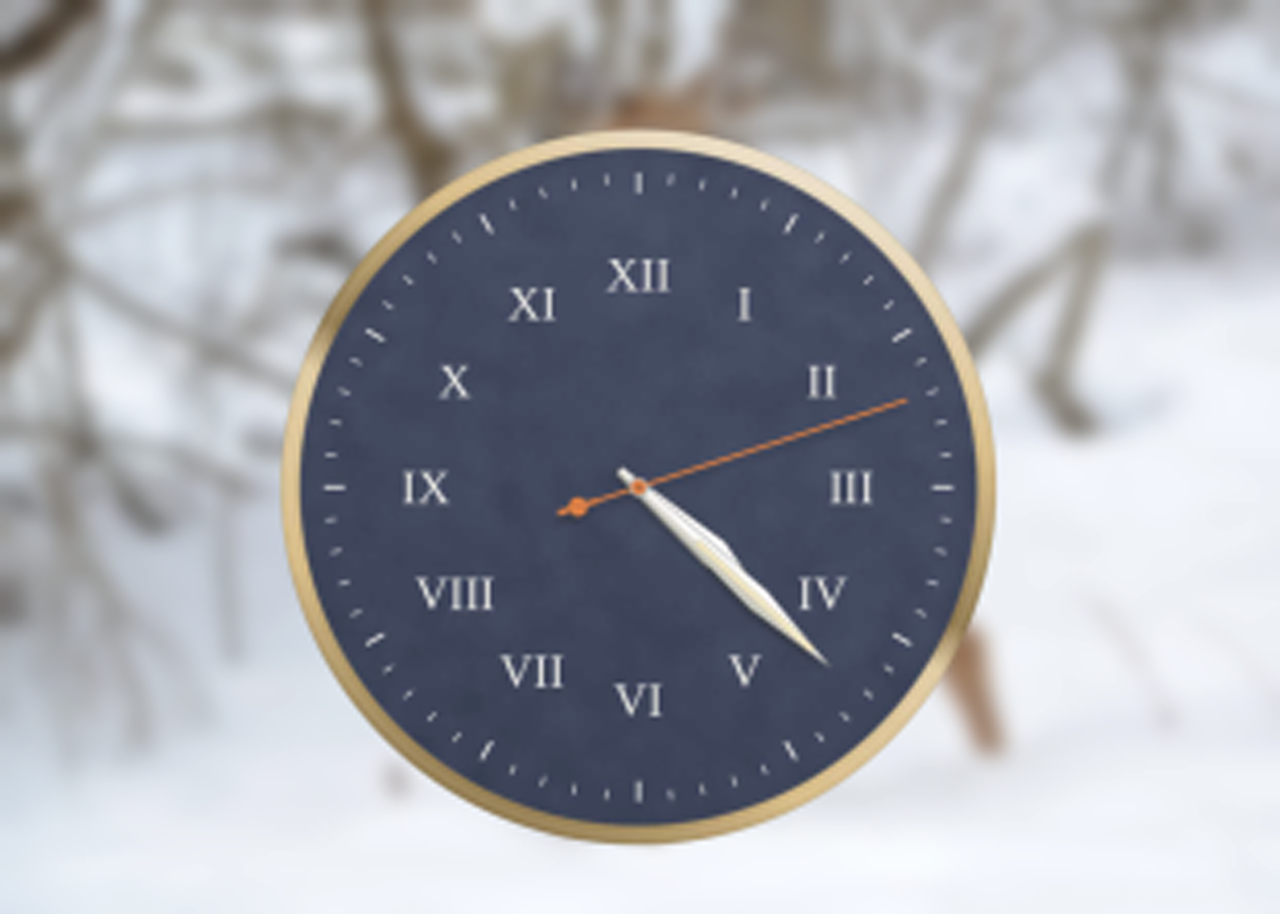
4h22m12s
